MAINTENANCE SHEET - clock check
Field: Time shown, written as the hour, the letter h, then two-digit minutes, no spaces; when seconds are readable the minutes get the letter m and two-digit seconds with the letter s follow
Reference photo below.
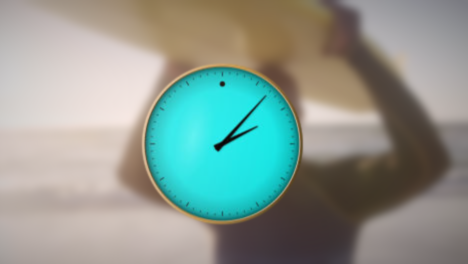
2h07
